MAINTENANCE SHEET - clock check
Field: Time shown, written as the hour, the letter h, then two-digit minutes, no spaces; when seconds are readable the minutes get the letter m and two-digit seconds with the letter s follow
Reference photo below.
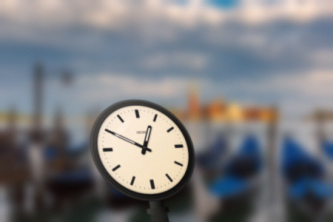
12h50
